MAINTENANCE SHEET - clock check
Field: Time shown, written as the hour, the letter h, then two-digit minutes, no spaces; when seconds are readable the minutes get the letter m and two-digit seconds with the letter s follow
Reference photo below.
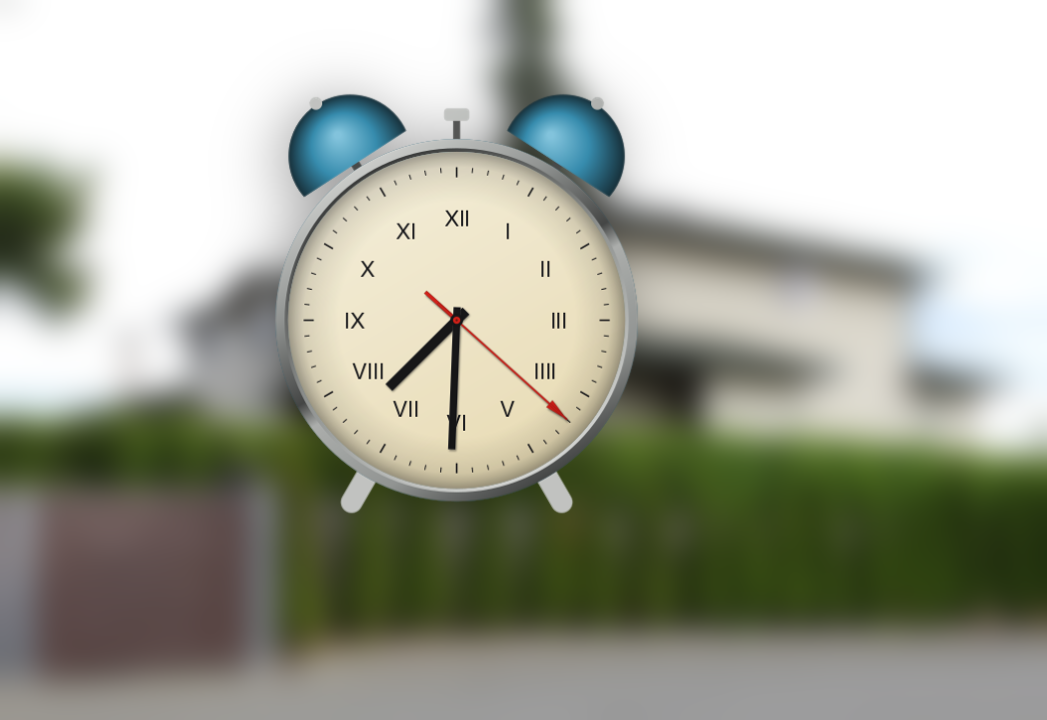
7h30m22s
